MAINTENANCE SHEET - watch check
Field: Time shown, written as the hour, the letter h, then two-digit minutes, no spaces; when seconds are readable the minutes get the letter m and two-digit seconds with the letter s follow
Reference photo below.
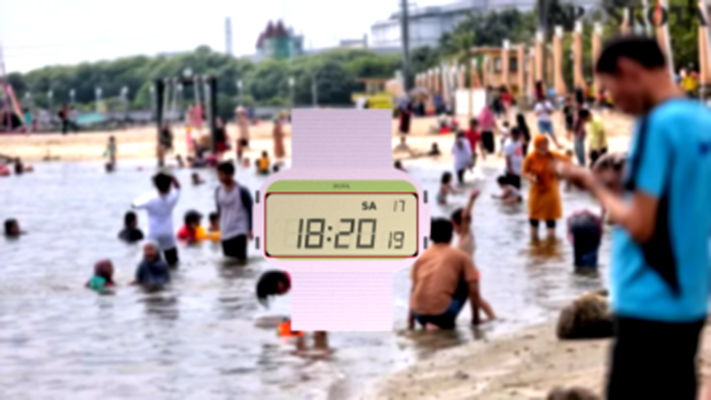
18h20m19s
